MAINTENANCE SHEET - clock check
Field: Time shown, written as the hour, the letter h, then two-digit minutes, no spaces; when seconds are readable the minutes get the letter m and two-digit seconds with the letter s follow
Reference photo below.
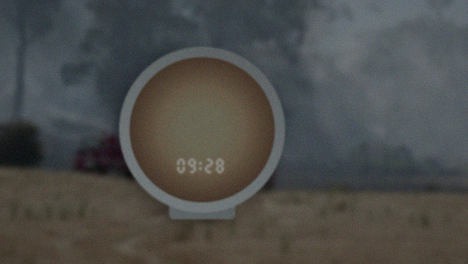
9h28
